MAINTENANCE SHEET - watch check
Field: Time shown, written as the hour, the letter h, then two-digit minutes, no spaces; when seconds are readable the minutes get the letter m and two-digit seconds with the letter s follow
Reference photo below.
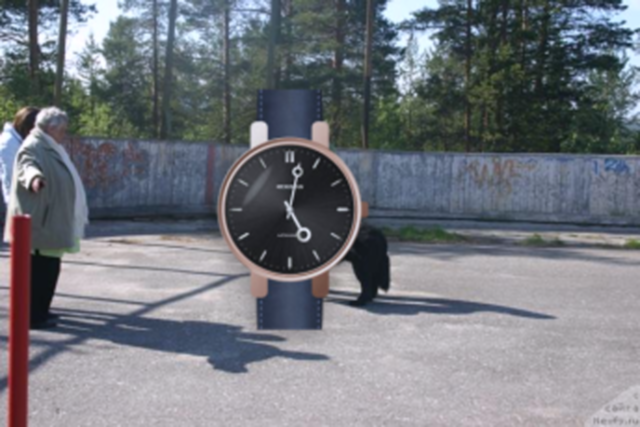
5h02
